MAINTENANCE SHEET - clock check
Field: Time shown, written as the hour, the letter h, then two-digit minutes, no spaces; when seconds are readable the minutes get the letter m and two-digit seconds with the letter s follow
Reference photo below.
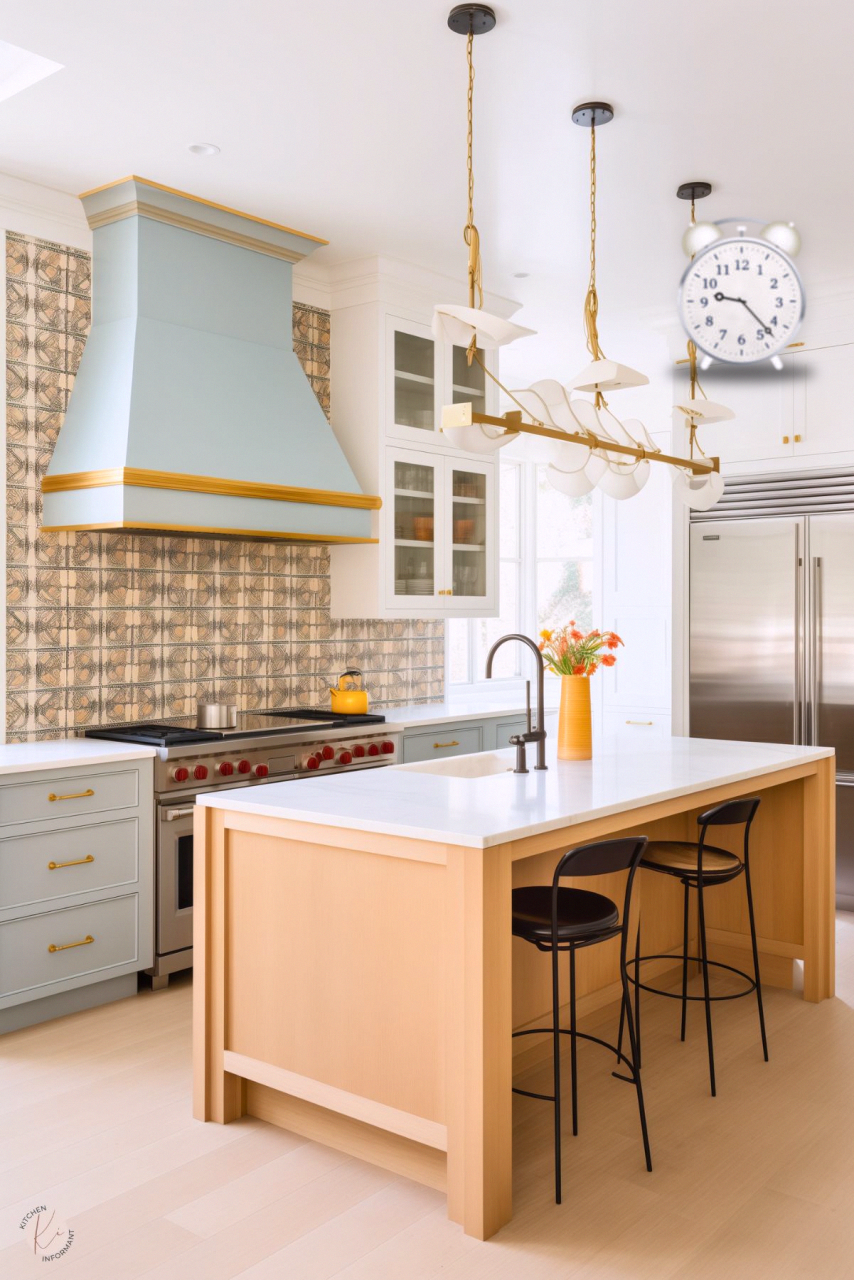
9h23
